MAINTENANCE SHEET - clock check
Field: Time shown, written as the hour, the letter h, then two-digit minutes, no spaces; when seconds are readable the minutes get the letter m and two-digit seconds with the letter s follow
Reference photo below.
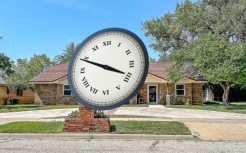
3h49
